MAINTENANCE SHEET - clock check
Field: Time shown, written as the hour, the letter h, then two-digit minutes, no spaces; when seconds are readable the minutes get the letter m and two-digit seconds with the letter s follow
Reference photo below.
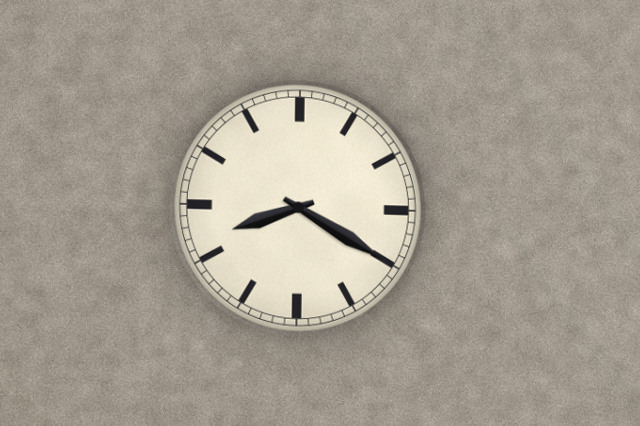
8h20
